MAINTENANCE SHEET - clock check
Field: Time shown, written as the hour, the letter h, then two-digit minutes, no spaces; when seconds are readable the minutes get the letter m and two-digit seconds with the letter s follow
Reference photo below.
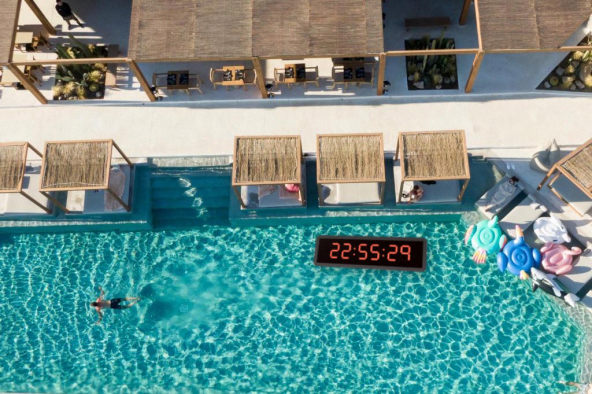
22h55m29s
